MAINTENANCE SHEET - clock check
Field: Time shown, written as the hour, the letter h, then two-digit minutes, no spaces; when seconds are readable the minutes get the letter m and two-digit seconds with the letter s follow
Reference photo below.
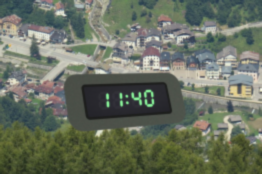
11h40
